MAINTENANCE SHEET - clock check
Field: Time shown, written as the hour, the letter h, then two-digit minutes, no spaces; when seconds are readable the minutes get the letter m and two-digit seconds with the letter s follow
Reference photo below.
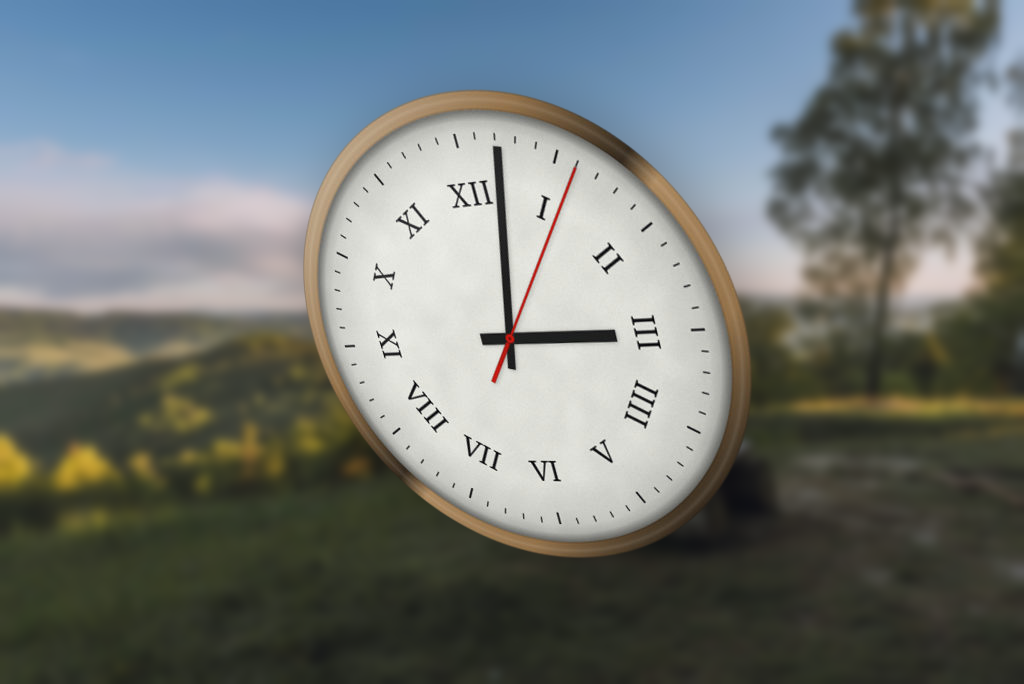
3h02m06s
